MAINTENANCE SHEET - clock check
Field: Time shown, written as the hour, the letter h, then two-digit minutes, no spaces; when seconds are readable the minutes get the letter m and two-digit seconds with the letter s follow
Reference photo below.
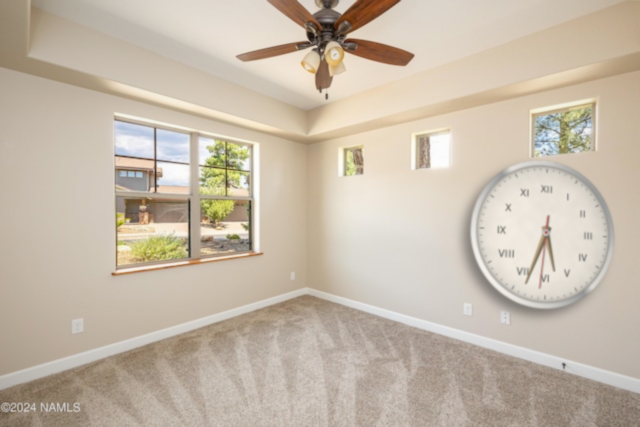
5h33m31s
